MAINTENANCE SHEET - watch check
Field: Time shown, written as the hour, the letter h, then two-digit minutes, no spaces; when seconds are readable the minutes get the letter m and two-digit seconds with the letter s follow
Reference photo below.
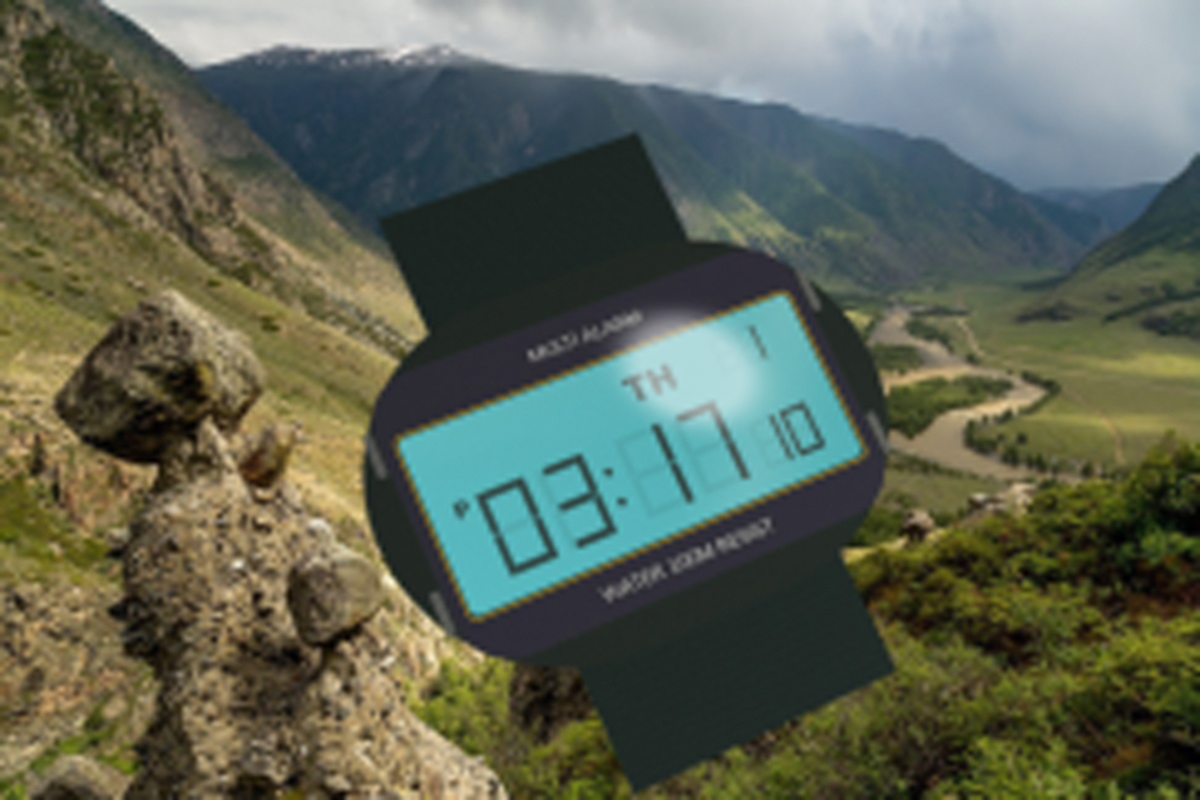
3h17m10s
